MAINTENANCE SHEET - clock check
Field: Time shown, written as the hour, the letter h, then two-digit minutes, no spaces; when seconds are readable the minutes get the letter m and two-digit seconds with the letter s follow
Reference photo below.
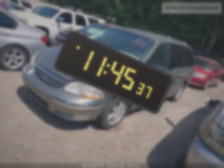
11h45m37s
